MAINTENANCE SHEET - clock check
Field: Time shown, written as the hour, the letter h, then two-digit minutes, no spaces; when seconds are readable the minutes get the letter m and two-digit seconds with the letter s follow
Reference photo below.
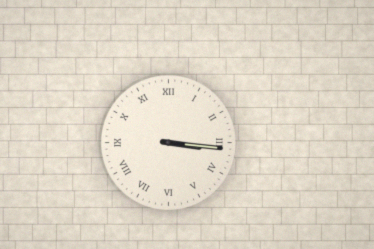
3h16
